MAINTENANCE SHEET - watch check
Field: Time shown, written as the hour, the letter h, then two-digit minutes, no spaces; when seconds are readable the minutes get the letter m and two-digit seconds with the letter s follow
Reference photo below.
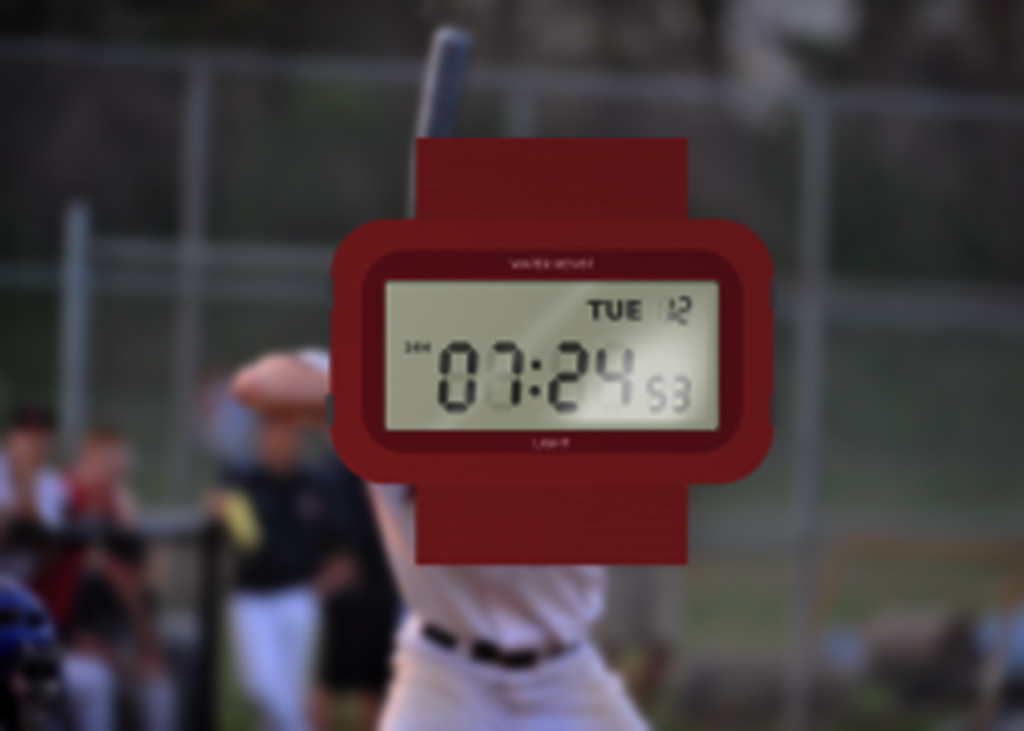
7h24m53s
